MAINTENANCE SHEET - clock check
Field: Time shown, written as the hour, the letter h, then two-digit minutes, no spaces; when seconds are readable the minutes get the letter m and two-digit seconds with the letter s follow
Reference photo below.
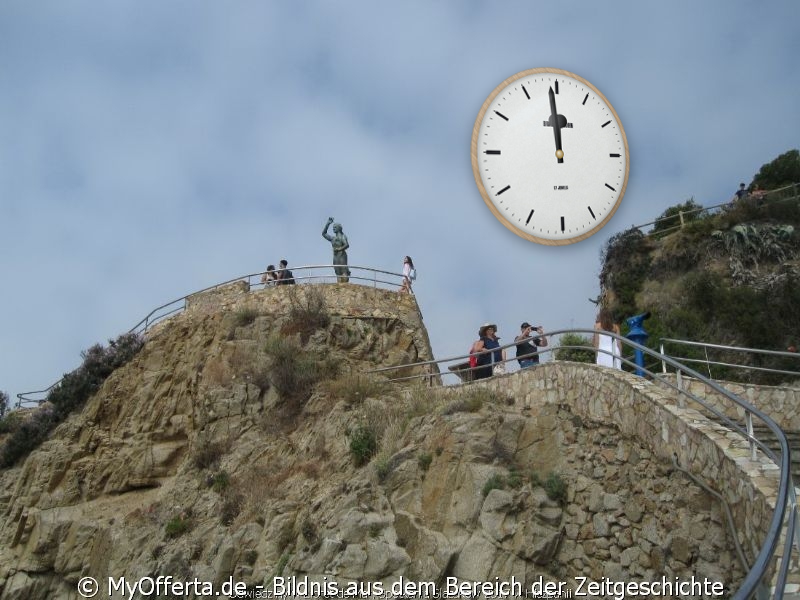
11h59
